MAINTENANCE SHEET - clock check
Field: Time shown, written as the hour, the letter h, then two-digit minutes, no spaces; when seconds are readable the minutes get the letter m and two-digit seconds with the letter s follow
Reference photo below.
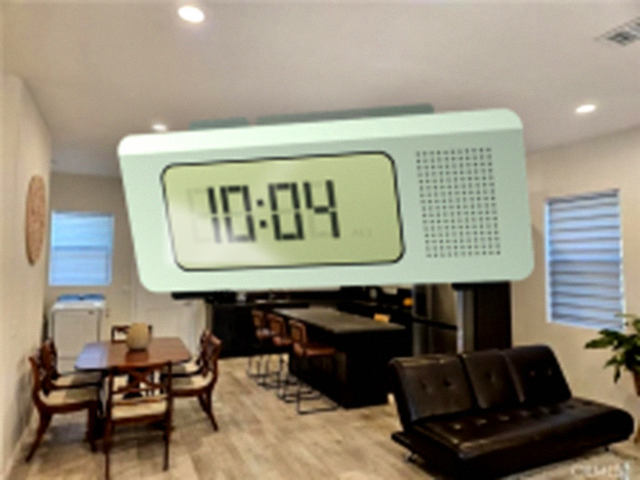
10h04
